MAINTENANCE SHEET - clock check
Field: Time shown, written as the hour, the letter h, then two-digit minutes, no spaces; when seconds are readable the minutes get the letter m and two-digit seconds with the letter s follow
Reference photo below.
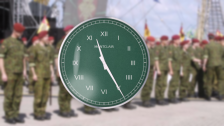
11h25
